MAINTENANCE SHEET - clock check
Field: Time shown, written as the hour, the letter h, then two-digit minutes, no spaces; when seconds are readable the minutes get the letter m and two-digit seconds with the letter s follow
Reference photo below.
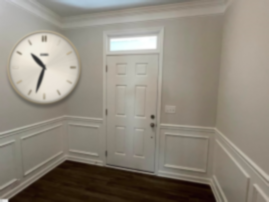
10h33
